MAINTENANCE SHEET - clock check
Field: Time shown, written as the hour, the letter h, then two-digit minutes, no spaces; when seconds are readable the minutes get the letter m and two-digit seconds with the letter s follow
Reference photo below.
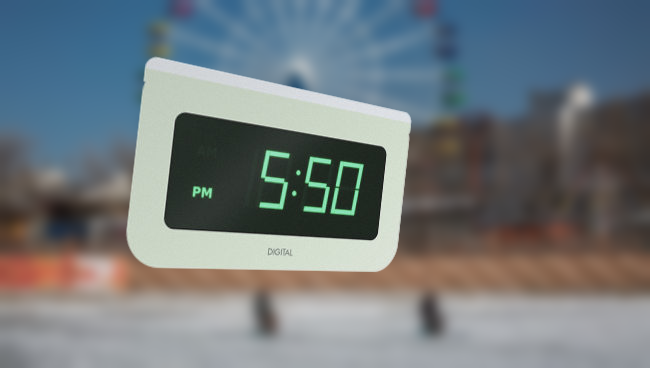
5h50
